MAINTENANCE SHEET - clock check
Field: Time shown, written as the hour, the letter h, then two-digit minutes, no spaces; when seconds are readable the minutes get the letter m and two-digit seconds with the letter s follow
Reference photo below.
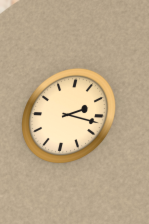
2h17
